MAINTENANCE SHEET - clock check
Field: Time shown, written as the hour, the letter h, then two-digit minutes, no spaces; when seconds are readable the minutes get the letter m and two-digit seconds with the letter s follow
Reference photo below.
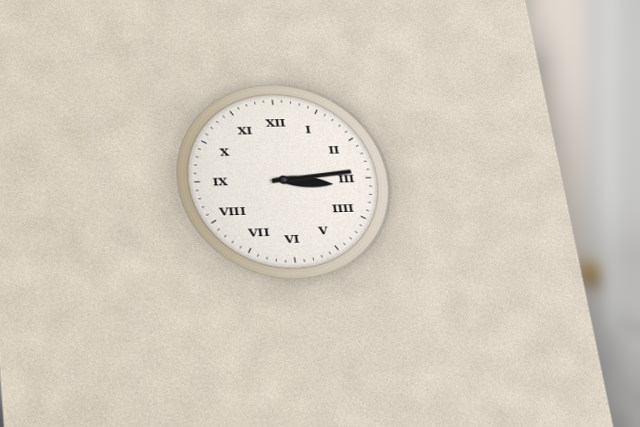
3h14
